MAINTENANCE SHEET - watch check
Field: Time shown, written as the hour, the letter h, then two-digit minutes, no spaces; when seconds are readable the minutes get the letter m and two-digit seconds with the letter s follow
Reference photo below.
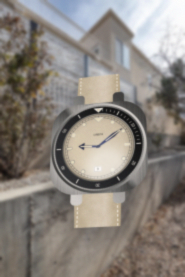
9h09
